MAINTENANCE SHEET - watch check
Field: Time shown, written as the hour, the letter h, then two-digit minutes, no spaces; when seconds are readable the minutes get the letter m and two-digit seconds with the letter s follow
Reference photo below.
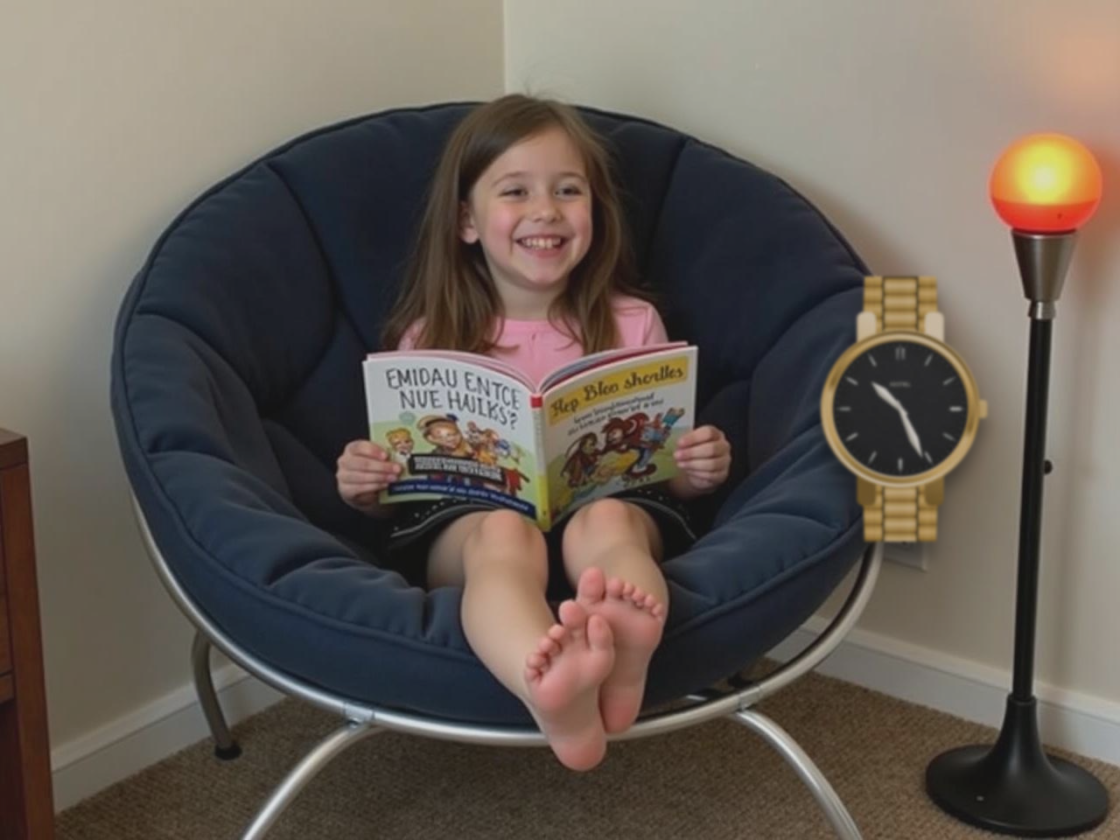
10h26
